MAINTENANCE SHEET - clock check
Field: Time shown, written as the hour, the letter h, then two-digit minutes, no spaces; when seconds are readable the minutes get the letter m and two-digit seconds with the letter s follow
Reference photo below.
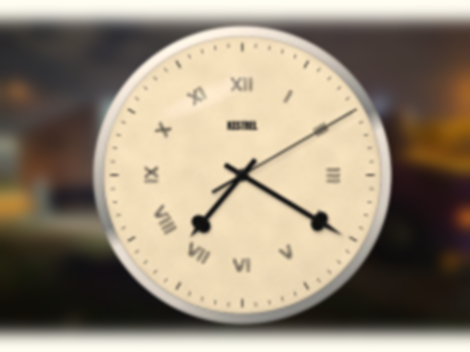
7h20m10s
